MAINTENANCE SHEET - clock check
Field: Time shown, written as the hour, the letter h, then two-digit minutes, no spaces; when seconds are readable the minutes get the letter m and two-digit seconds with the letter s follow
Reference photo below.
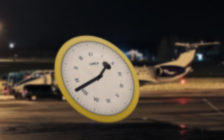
1h42
